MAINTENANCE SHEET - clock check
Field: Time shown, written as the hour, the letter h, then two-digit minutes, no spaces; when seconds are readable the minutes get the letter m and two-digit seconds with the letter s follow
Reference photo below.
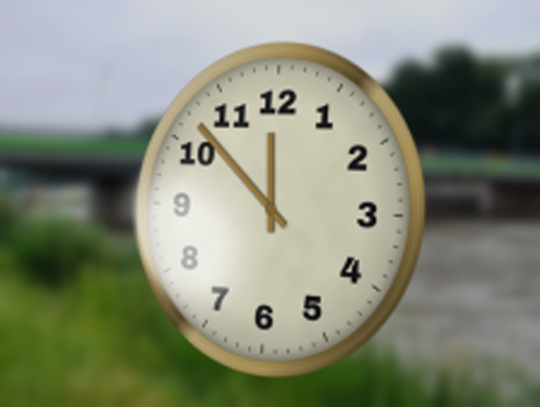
11h52
